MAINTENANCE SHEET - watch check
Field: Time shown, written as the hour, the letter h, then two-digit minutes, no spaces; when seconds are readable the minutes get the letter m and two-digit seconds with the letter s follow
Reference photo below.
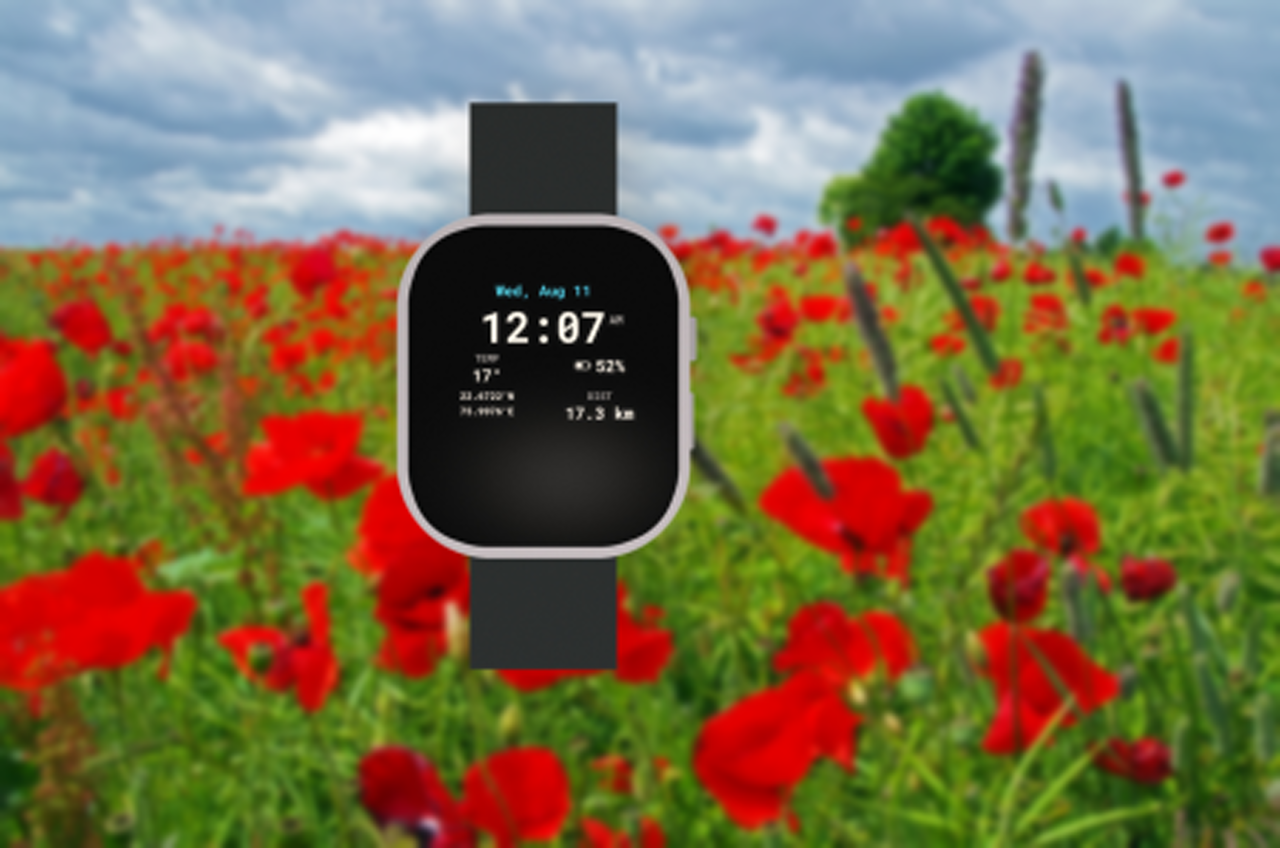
12h07
